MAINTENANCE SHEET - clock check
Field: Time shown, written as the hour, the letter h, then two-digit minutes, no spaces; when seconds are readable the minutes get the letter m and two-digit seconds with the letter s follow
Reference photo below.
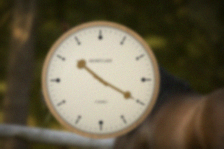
10h20
